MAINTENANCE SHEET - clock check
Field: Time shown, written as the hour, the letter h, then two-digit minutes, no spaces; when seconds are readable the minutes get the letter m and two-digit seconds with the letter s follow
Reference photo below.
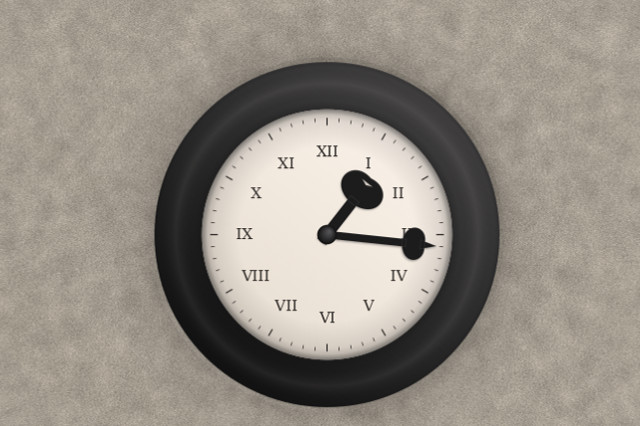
1h16
